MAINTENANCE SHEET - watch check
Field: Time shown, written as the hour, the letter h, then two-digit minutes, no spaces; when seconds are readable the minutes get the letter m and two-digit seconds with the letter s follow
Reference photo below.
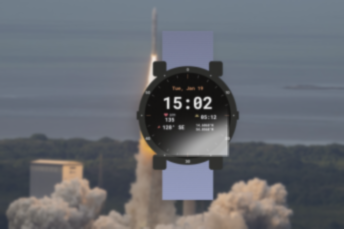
15h02
